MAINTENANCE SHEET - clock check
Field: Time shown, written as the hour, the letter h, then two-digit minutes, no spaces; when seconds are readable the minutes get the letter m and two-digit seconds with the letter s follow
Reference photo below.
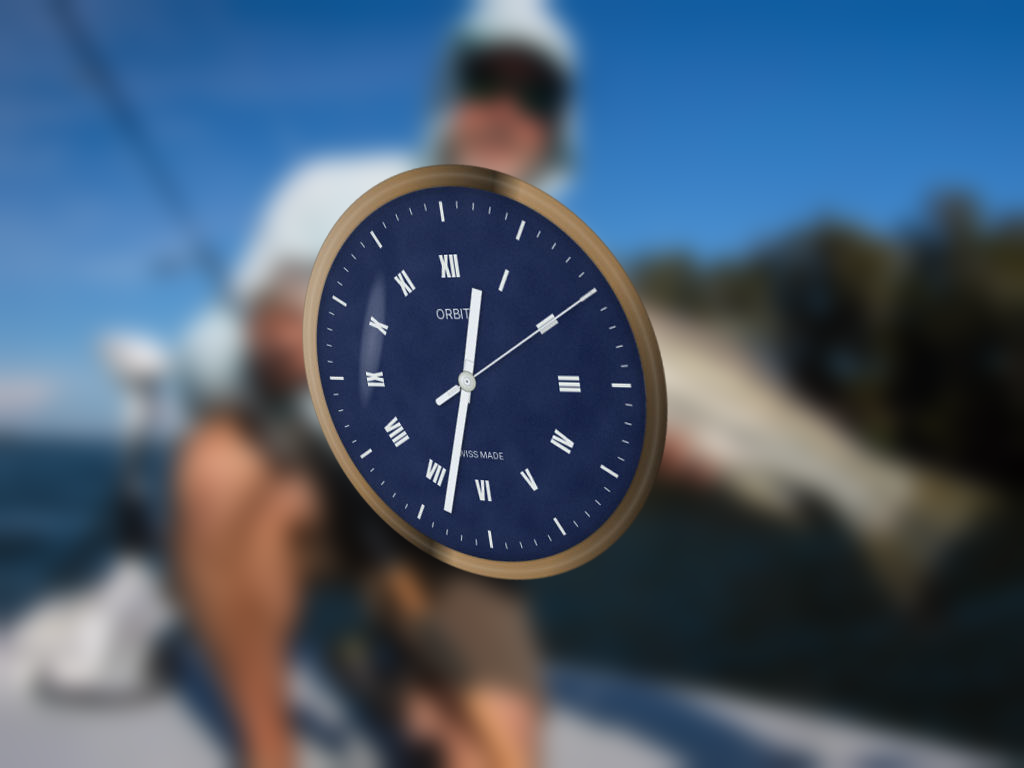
12h33m10s
